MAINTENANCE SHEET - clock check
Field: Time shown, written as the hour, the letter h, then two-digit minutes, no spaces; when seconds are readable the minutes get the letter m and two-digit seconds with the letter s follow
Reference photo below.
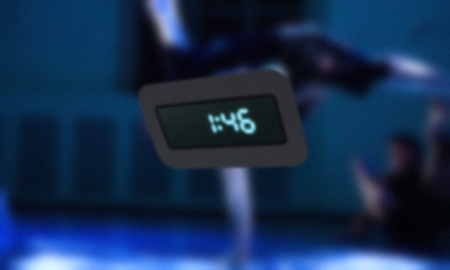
1h46
